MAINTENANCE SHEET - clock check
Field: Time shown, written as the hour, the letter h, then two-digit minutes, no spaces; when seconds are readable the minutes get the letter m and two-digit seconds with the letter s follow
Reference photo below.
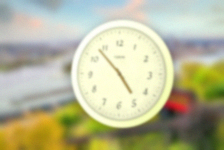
4h53
